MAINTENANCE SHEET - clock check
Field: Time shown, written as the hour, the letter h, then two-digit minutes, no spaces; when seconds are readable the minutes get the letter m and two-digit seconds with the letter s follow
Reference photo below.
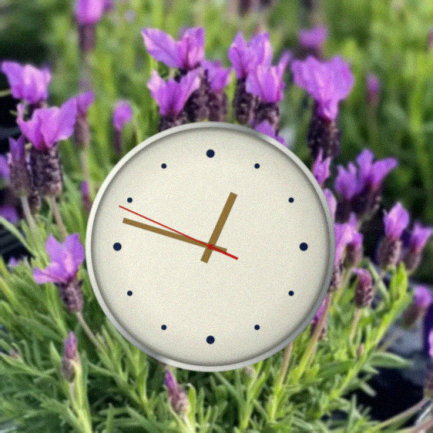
12h47m49s
